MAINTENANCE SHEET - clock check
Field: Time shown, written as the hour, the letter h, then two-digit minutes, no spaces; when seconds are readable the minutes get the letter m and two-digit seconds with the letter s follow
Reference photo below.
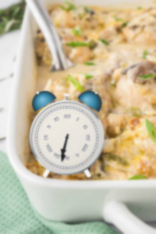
6h32
